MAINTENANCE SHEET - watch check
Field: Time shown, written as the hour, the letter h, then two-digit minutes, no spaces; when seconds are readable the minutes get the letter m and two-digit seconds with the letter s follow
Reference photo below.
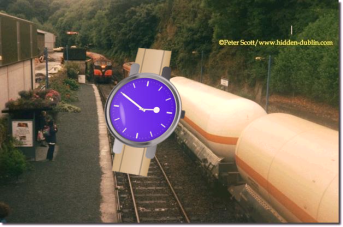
2h50
